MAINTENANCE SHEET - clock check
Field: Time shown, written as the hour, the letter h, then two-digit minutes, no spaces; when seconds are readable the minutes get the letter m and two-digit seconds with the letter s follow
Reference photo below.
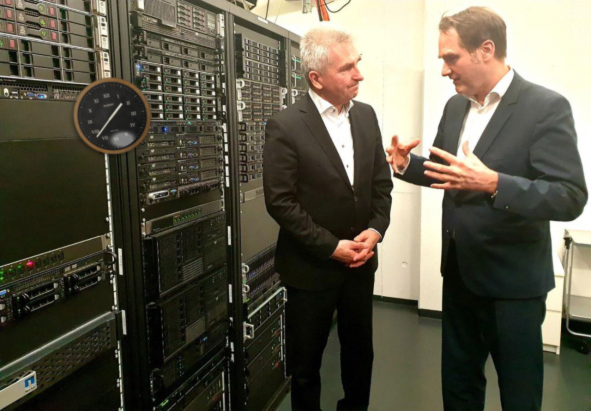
1h38
